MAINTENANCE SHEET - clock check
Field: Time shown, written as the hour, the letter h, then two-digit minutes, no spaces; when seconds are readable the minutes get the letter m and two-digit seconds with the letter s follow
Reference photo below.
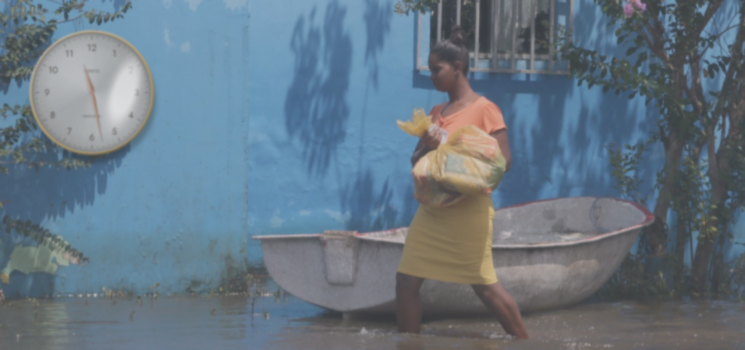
11h28
